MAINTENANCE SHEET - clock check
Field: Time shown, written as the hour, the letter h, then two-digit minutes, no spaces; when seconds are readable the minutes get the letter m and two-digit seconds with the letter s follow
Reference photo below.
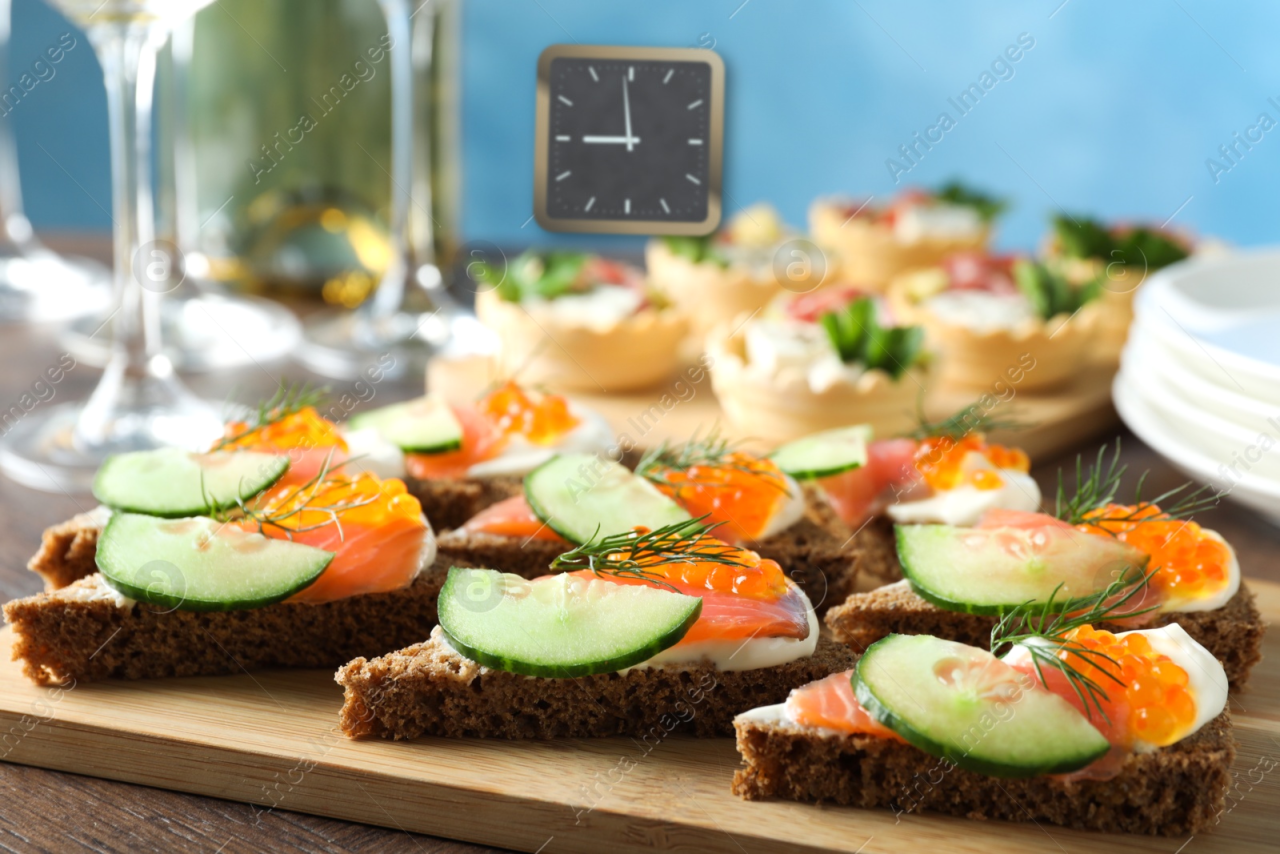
8h59
